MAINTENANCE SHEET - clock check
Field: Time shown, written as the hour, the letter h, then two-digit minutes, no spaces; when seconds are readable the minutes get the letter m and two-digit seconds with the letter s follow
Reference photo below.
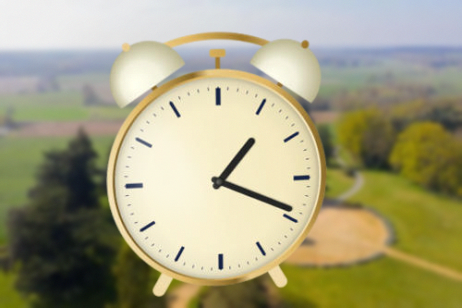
1h19
